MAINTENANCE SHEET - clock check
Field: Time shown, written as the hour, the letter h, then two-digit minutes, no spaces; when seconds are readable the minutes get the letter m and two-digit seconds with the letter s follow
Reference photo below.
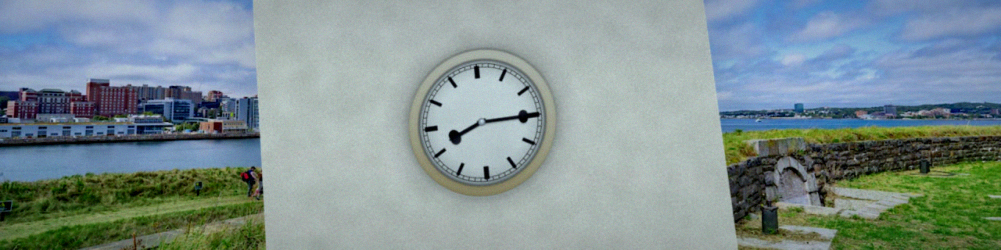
8h15
